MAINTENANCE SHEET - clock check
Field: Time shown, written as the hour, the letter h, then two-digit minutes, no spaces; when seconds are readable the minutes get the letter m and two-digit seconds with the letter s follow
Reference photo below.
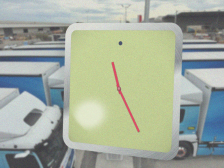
11h25
